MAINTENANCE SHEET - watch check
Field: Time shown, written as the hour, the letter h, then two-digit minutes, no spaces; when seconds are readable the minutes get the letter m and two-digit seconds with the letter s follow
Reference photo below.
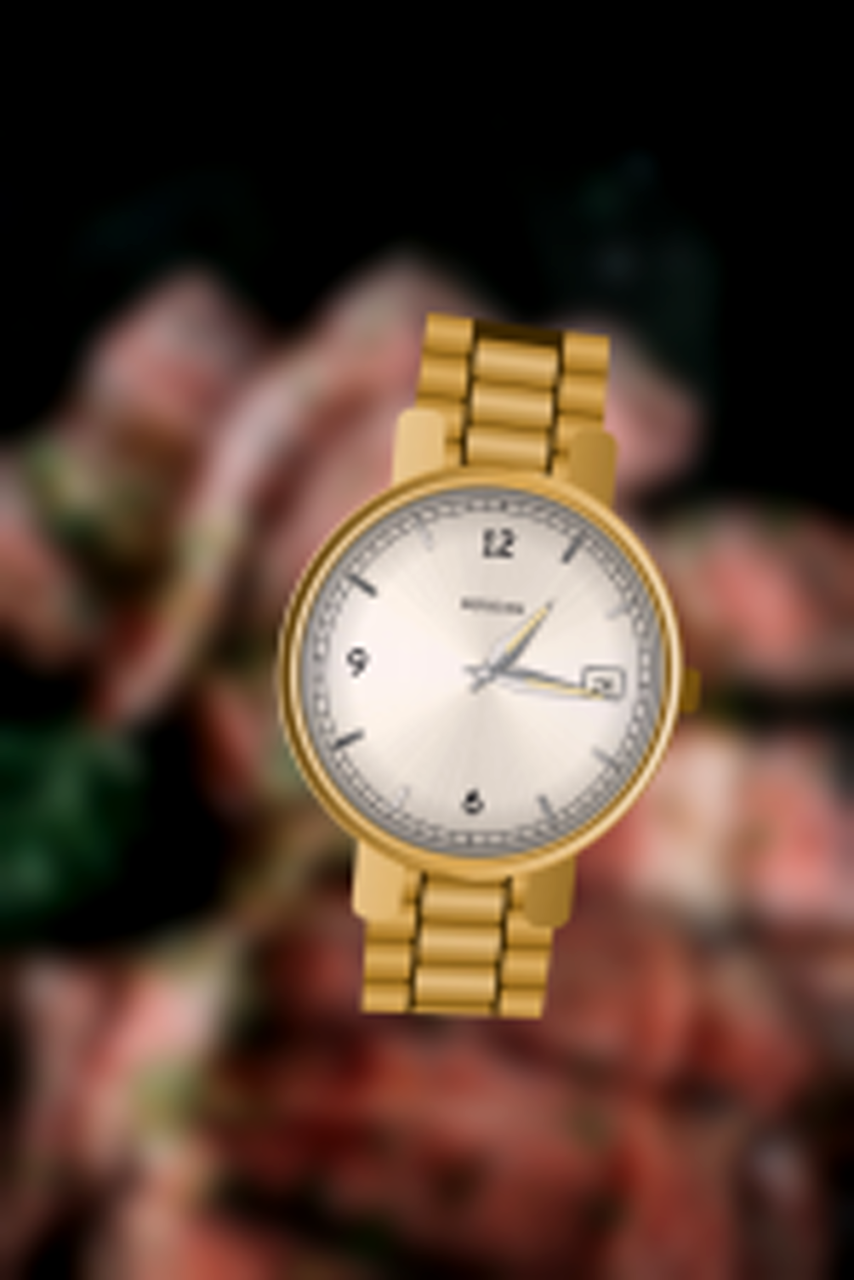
1h16
